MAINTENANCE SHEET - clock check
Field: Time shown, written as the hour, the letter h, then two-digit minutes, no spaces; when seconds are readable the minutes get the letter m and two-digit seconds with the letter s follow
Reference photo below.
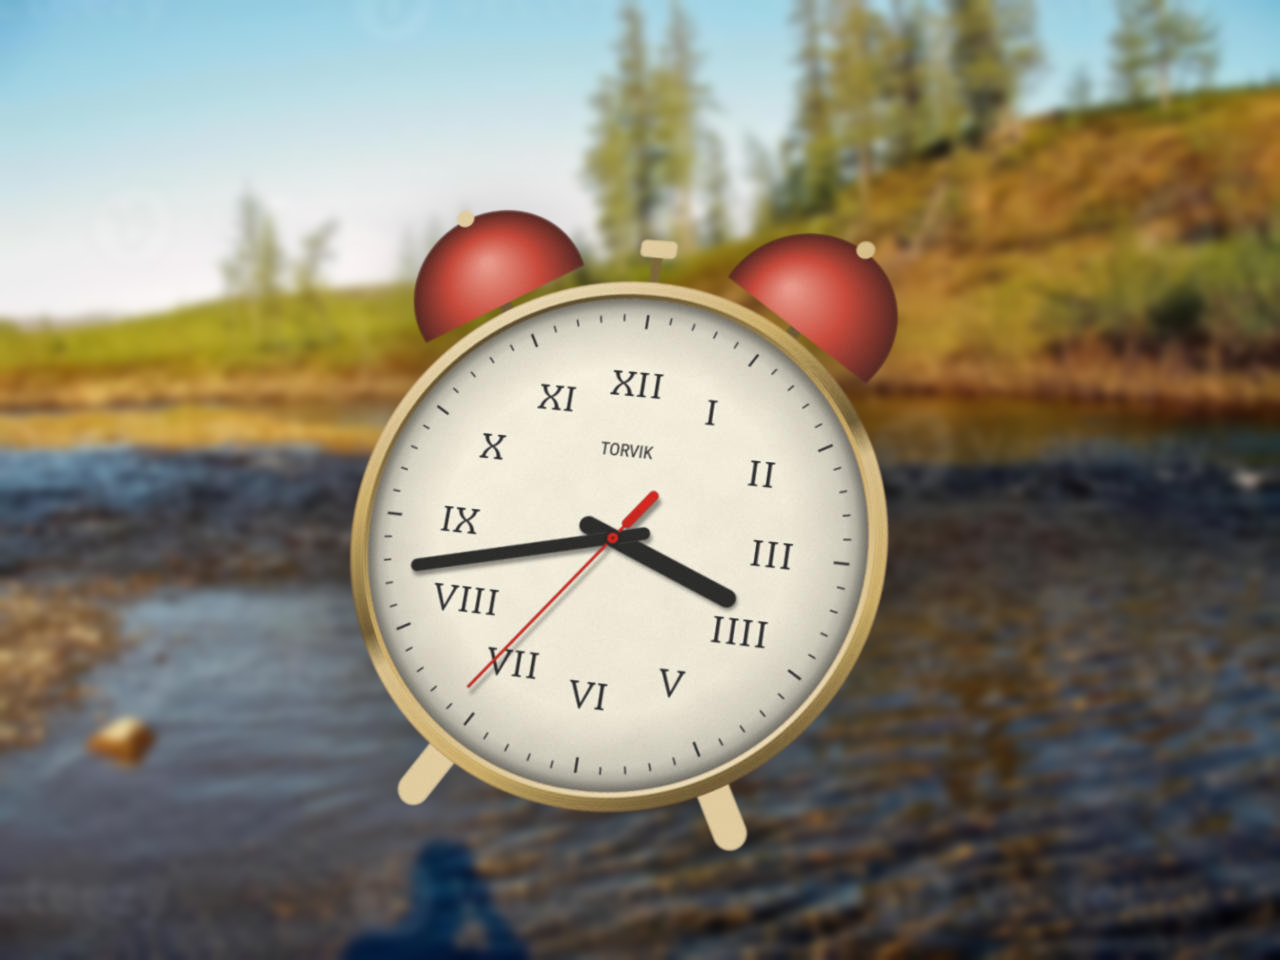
3h42m36s
